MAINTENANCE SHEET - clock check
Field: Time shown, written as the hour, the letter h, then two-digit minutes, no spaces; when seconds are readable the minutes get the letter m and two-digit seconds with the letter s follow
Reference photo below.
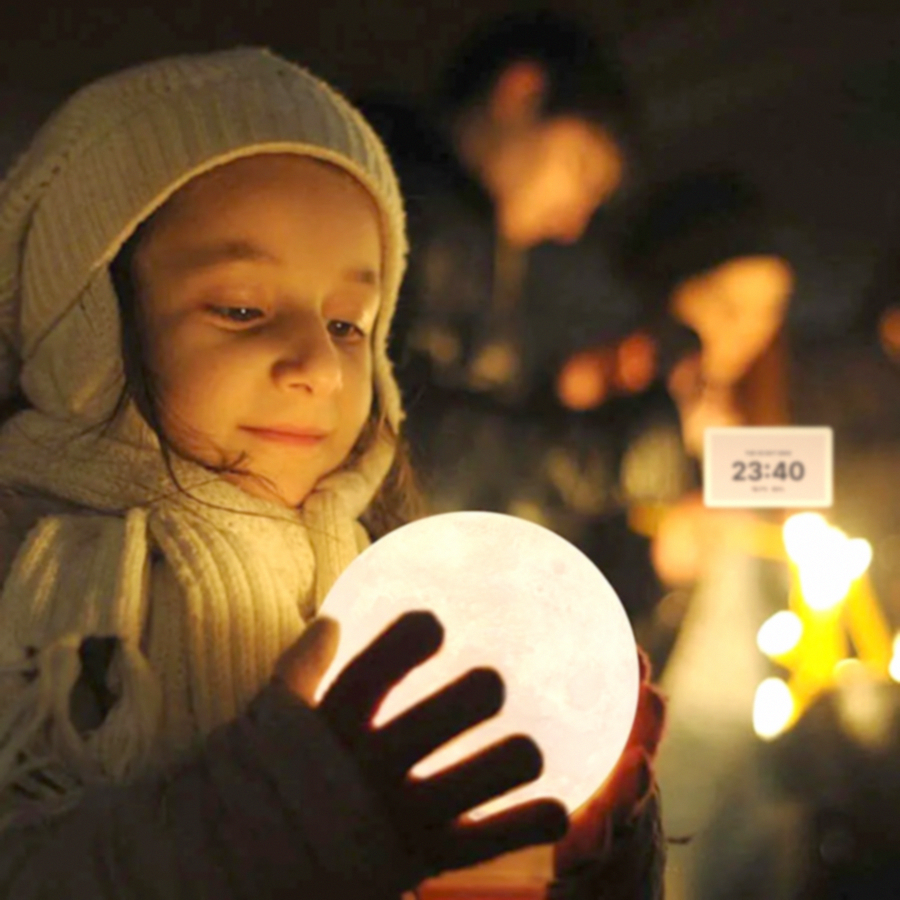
23h40
